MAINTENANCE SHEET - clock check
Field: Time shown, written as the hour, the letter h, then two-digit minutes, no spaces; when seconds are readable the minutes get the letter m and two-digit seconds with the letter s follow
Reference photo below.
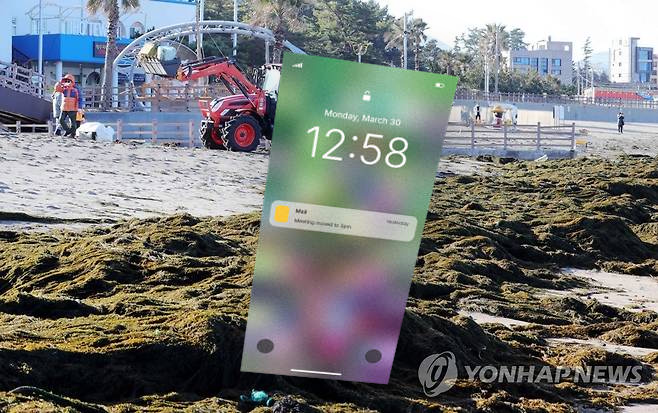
12h58
